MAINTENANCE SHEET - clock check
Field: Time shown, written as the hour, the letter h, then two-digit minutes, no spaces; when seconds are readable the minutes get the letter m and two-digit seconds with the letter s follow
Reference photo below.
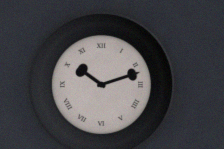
10h12
